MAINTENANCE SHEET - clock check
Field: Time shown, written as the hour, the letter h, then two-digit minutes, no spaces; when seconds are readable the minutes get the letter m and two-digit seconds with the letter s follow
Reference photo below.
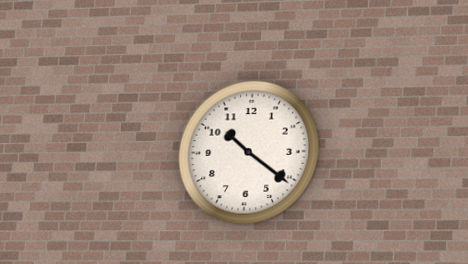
10h21
